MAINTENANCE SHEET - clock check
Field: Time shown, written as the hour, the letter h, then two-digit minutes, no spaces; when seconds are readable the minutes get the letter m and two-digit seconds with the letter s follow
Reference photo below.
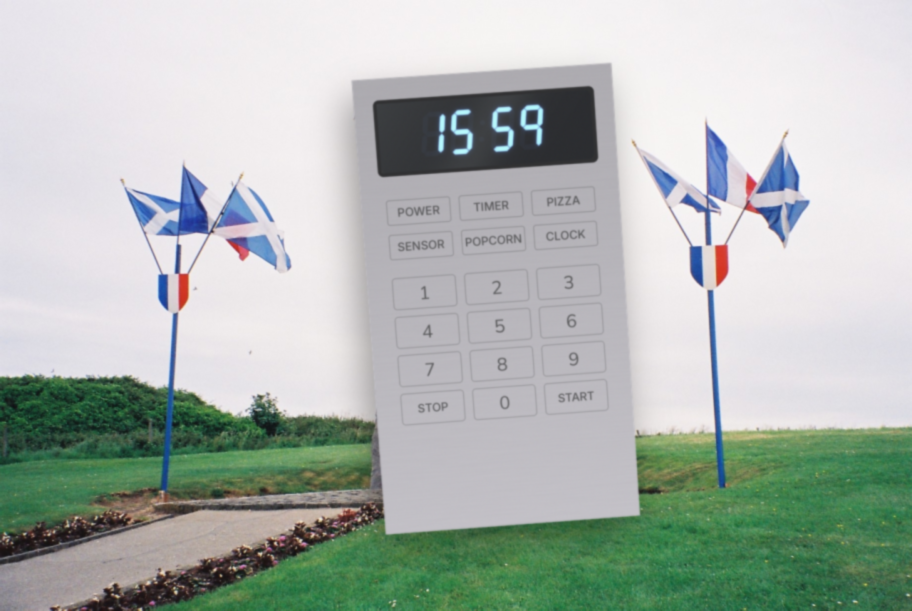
15h59
